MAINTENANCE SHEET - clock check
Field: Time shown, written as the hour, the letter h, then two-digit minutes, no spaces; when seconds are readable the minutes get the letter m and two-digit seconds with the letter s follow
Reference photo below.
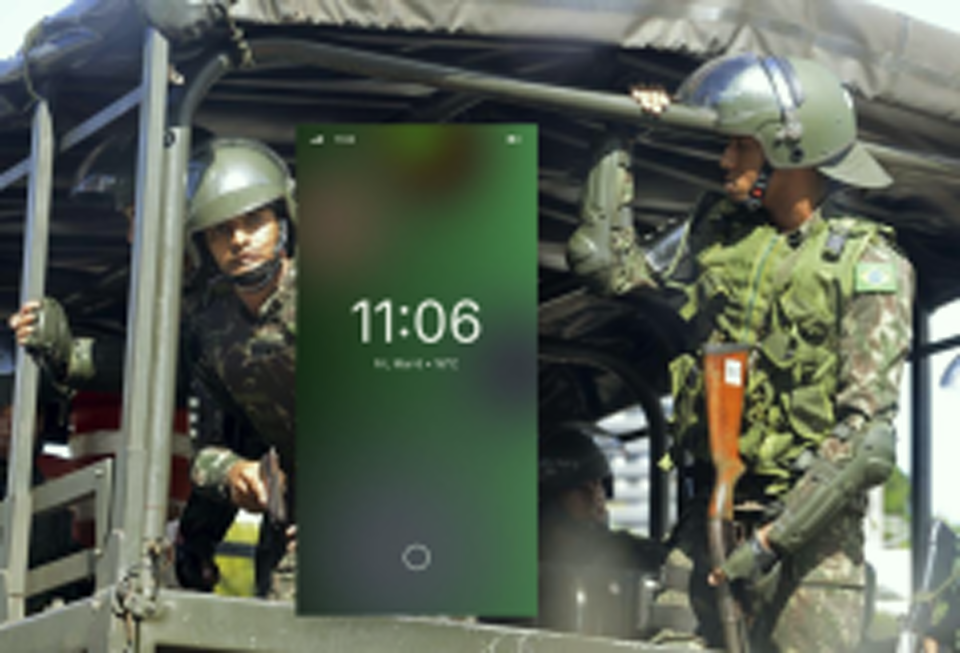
11h06
